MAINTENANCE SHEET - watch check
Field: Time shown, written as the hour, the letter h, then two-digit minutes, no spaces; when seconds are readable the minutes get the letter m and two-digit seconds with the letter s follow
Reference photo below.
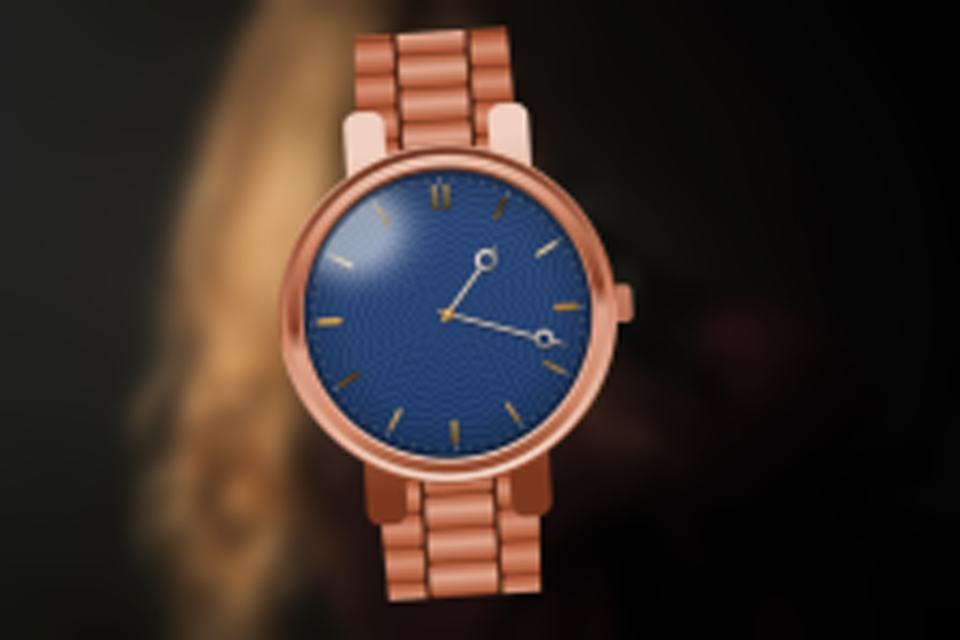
1h18
